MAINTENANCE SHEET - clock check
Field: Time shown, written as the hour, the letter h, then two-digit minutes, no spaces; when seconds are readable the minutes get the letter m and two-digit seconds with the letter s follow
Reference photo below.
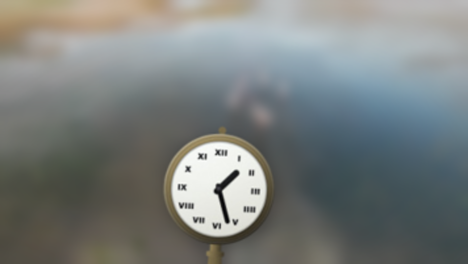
1h27
